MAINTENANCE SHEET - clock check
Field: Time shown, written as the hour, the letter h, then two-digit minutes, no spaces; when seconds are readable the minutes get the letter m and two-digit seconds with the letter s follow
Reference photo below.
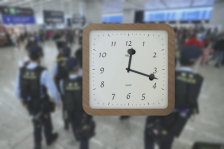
12h18
